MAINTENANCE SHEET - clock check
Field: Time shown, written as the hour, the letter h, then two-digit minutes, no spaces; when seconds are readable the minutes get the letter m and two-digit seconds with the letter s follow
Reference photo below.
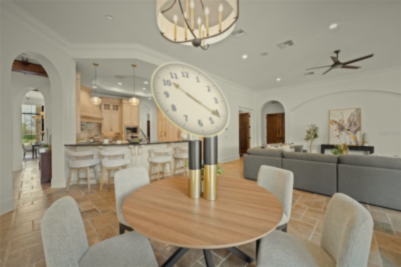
10h21
